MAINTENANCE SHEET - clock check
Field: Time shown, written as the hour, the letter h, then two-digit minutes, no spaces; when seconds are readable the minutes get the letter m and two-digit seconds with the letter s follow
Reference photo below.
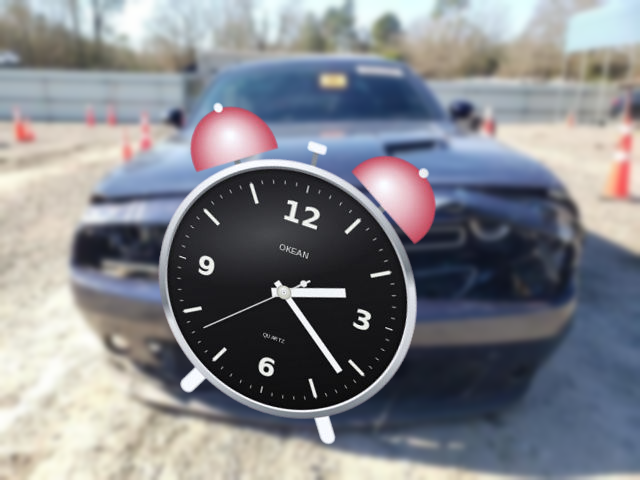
2h21m38s
